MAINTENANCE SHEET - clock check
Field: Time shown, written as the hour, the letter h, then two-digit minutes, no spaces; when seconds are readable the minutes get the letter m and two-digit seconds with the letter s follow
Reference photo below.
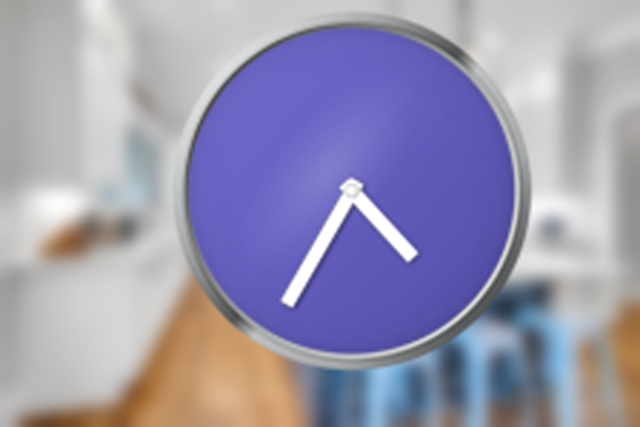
4h35
